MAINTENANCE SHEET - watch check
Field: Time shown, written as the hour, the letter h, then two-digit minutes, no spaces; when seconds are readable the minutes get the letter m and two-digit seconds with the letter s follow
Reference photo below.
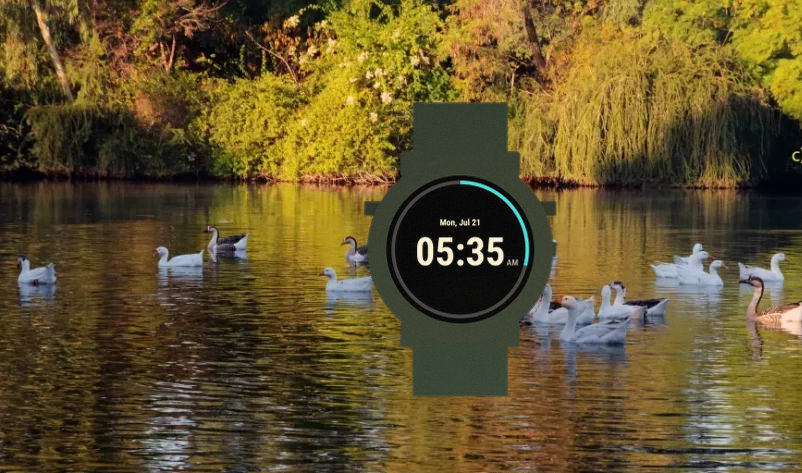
5h35
